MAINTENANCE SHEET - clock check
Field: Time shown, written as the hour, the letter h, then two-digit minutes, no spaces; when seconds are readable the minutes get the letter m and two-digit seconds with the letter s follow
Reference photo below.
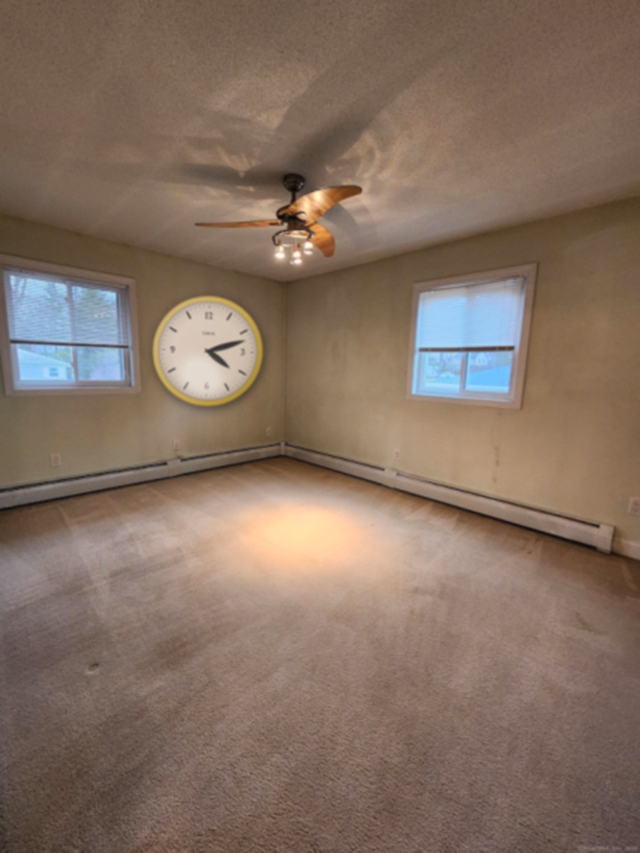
4h12
